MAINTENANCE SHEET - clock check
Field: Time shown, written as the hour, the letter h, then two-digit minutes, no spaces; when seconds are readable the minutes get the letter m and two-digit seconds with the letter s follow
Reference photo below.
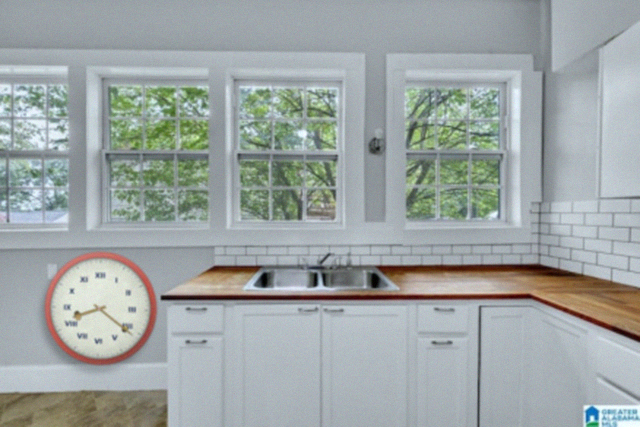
8h21
